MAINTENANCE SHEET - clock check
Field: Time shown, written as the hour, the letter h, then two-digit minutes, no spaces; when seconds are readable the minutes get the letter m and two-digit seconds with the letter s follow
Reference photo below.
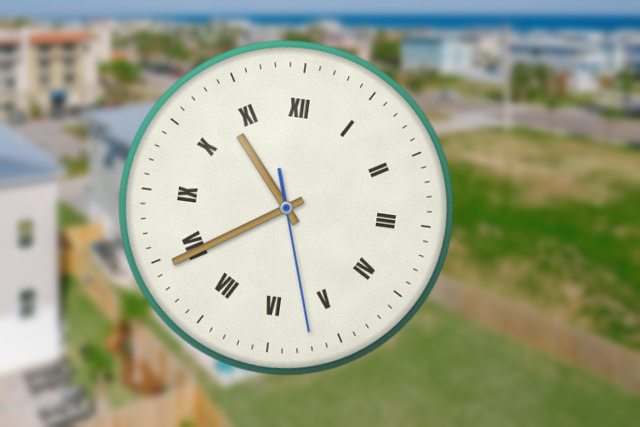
10h39m27s
